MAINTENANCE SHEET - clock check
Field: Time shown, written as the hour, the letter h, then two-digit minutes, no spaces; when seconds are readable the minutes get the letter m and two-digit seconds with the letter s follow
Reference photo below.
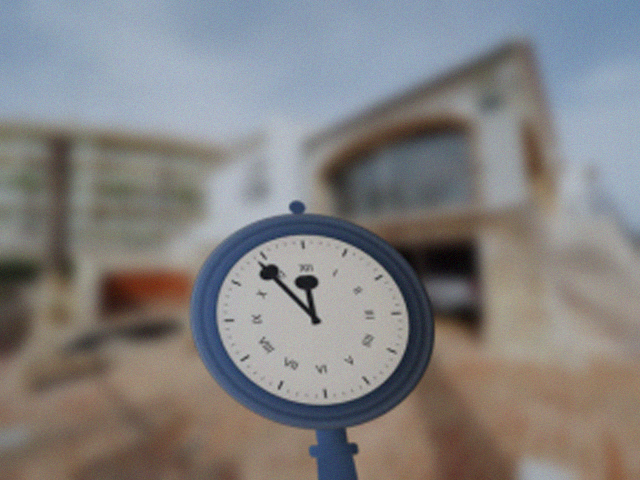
11h54
